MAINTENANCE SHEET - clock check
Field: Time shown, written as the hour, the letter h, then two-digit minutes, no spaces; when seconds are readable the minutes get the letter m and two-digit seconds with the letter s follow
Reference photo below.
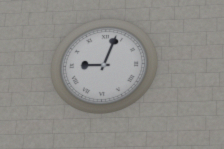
9h03
